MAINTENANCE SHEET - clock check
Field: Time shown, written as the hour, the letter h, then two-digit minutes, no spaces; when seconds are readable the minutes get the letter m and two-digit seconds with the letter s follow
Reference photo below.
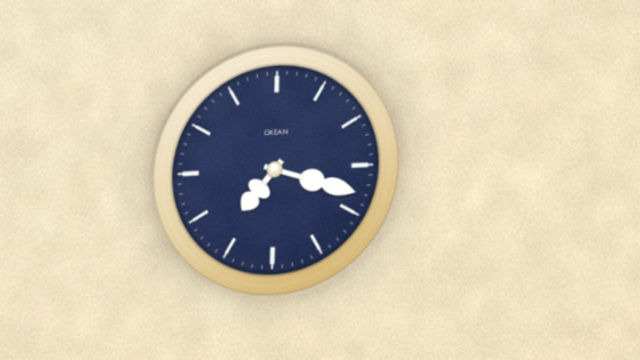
7h18
